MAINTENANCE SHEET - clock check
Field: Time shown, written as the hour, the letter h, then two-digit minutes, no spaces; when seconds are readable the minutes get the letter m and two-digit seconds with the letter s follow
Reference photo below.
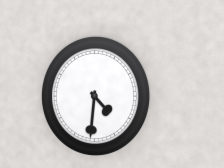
4h31
